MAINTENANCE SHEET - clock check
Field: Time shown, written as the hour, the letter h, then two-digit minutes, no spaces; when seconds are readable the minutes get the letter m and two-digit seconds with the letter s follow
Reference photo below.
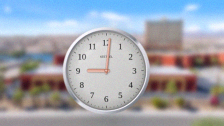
9h01
